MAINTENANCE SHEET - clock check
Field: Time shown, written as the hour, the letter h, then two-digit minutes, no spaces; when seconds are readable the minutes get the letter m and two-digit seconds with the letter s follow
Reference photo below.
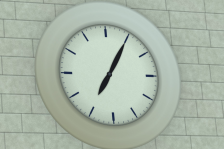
7h05
